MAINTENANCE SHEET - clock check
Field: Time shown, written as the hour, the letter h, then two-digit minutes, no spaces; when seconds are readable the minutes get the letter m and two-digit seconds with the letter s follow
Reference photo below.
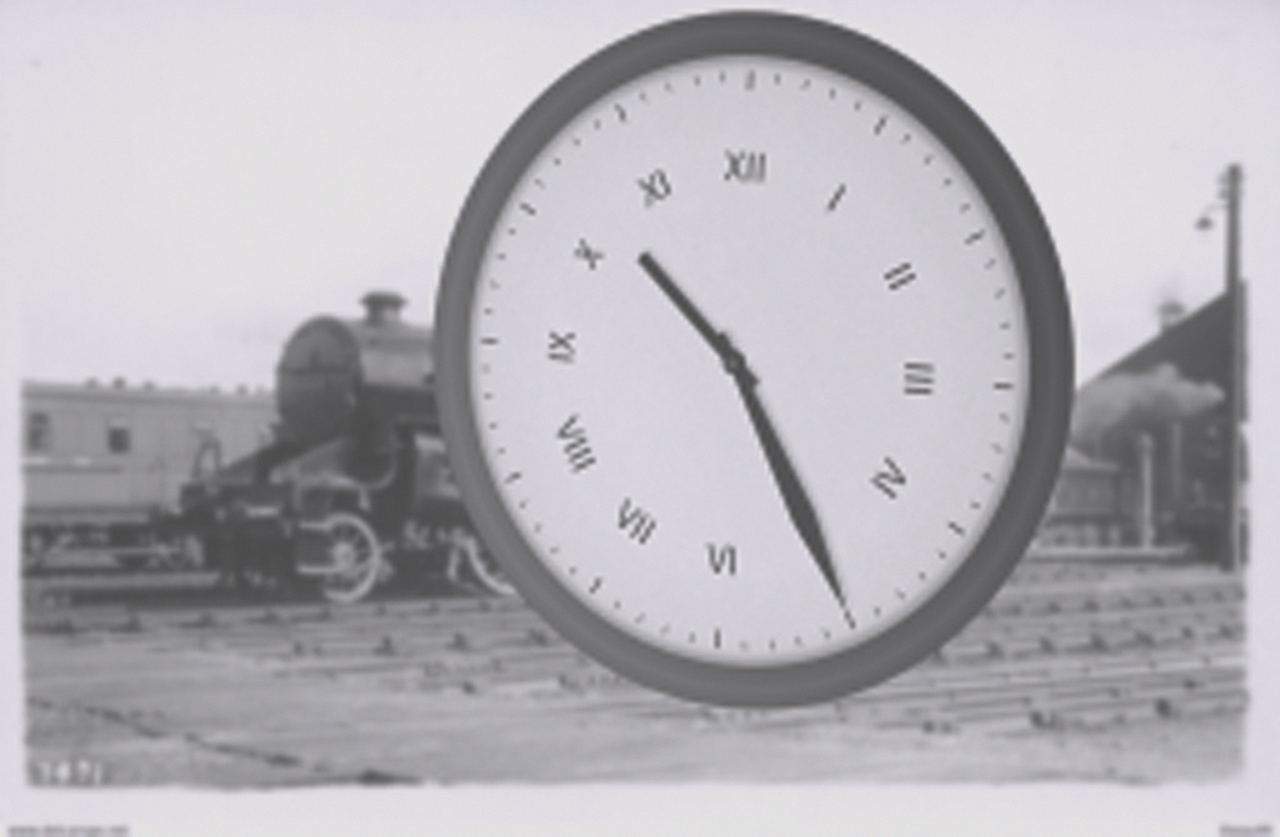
10h25
